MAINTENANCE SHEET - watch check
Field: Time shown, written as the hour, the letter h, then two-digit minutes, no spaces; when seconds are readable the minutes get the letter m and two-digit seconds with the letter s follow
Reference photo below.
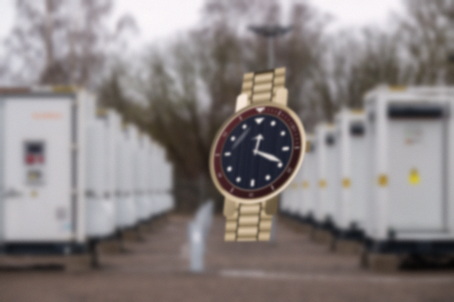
12h19
